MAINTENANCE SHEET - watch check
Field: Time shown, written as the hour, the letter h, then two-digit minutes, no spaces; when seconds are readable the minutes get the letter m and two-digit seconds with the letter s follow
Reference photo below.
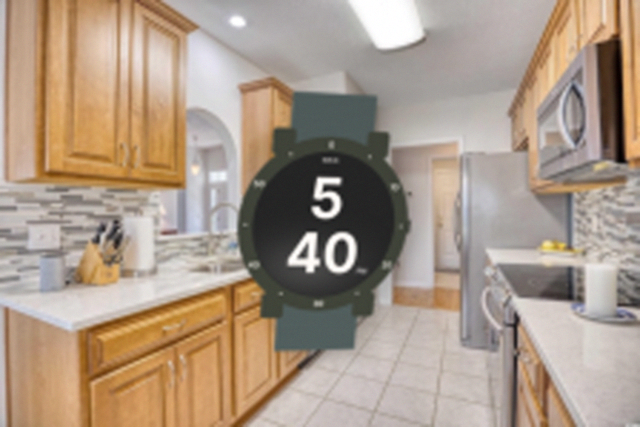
5h40
